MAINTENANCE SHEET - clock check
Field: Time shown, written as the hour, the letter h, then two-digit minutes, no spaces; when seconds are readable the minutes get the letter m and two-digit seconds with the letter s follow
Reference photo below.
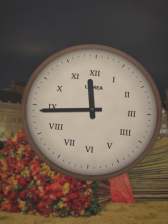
11h44
